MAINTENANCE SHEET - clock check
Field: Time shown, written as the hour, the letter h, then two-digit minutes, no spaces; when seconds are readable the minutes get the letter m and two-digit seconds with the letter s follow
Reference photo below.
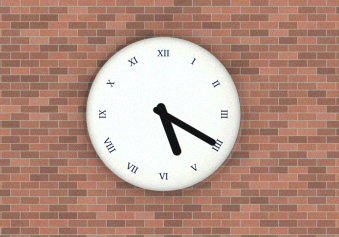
5h20
